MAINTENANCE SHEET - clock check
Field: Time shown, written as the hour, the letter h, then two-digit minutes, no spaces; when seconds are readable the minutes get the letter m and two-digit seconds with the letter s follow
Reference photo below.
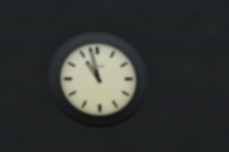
10h58
